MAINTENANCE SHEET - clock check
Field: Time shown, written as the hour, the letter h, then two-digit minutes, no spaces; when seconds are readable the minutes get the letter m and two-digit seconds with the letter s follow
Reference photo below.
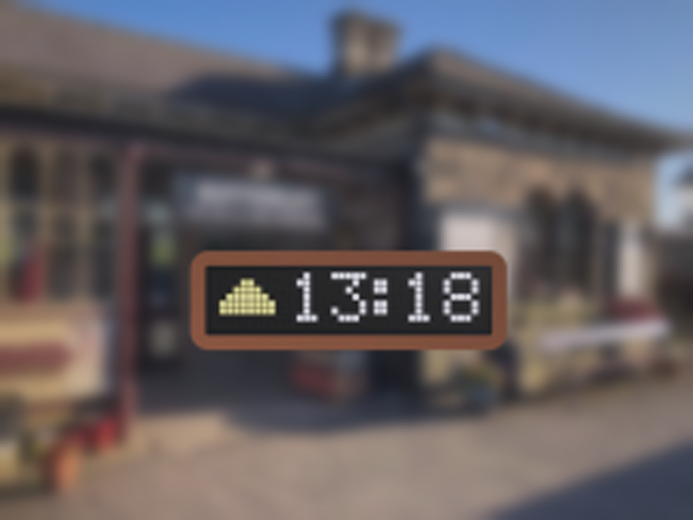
13h18
